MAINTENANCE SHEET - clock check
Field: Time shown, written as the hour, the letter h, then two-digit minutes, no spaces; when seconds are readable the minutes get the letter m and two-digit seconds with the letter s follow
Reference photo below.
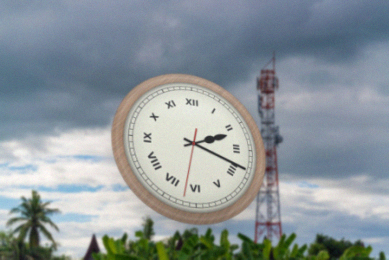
2h18m32s
